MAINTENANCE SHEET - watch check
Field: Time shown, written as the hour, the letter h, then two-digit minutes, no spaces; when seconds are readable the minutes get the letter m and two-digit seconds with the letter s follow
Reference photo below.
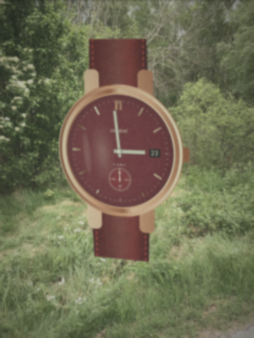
2h59
